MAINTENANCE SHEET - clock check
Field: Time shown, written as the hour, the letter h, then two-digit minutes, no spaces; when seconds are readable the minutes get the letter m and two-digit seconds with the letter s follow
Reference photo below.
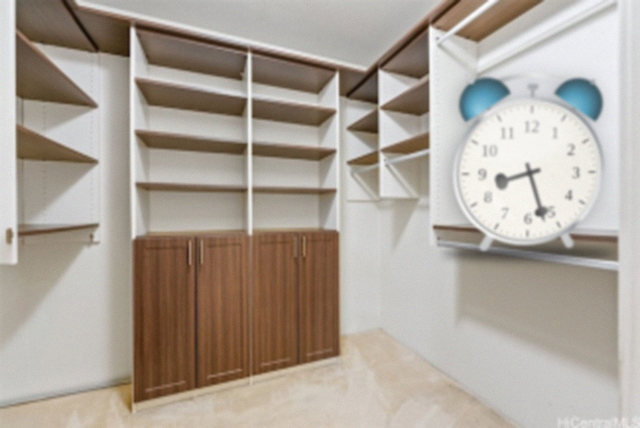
8h27
